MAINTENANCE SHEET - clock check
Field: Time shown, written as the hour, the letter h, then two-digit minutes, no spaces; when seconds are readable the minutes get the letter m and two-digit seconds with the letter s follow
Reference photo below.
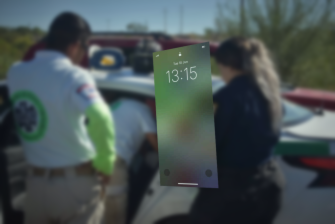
13h15
